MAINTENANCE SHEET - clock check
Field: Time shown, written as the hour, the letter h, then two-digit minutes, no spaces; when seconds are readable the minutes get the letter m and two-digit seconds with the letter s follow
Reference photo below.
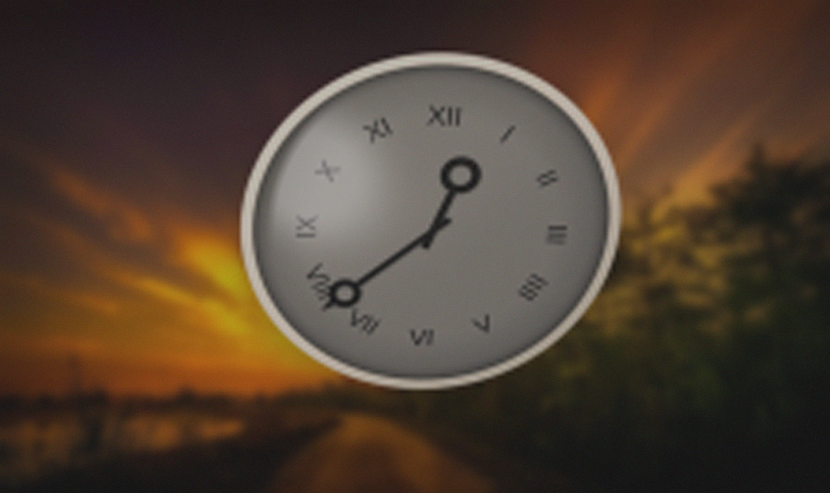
12h38
